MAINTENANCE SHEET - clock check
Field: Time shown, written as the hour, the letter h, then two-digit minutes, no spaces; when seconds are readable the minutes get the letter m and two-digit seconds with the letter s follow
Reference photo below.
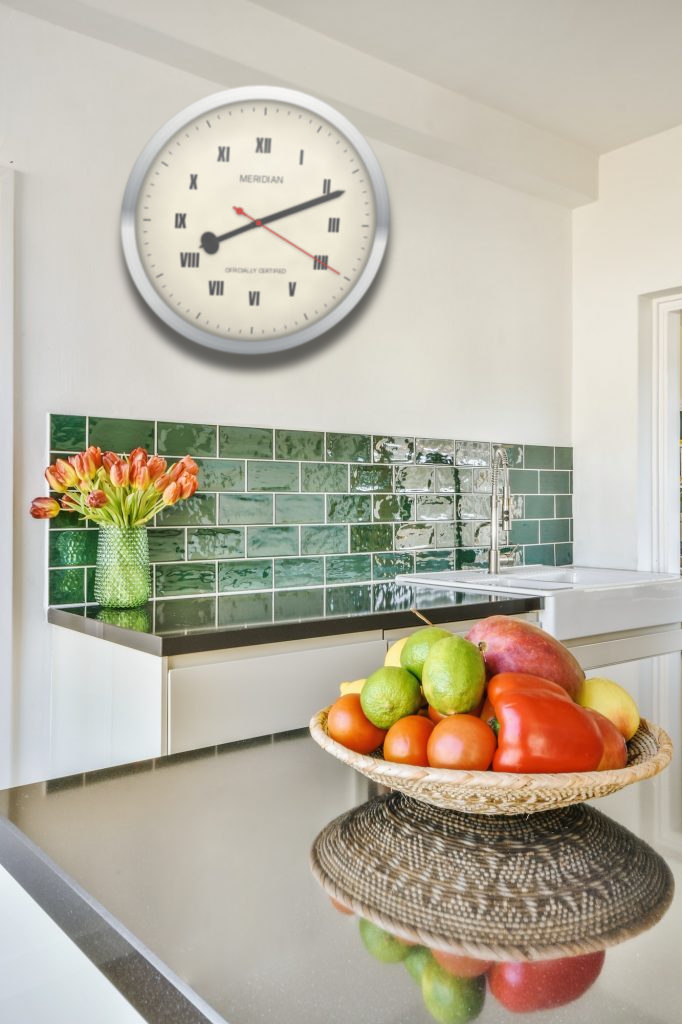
8h11m20s
